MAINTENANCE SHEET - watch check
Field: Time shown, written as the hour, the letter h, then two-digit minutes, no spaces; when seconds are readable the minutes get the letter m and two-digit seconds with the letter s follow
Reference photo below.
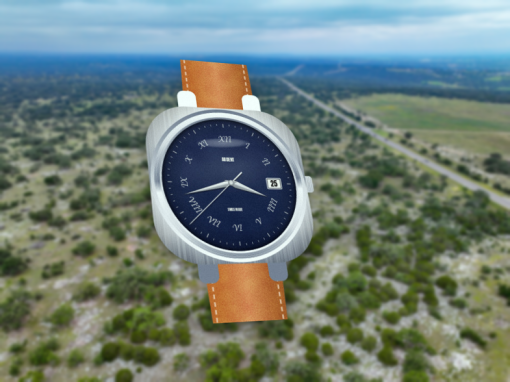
3h42m38s
